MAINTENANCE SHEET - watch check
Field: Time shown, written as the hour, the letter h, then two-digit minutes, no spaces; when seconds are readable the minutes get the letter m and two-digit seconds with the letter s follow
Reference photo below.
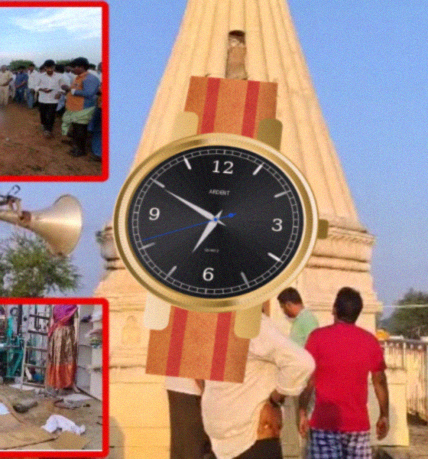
6h49m41s
